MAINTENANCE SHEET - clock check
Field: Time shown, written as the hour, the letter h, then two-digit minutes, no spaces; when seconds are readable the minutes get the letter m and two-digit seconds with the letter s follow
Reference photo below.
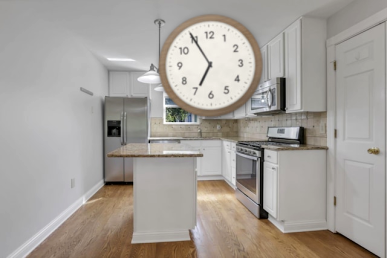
6h55
